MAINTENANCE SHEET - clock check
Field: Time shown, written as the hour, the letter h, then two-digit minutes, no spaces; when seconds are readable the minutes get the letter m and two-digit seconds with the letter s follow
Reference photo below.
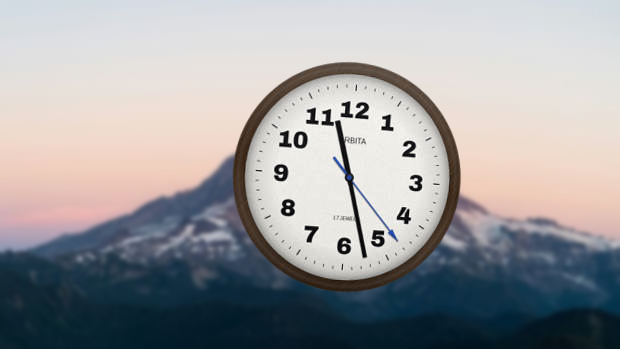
11h27m23s
